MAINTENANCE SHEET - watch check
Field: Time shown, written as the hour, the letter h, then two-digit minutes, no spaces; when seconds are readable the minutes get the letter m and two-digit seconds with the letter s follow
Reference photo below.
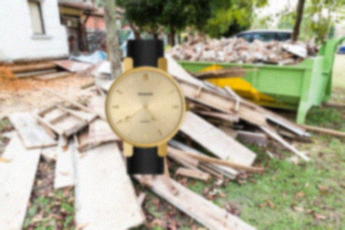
4h39
